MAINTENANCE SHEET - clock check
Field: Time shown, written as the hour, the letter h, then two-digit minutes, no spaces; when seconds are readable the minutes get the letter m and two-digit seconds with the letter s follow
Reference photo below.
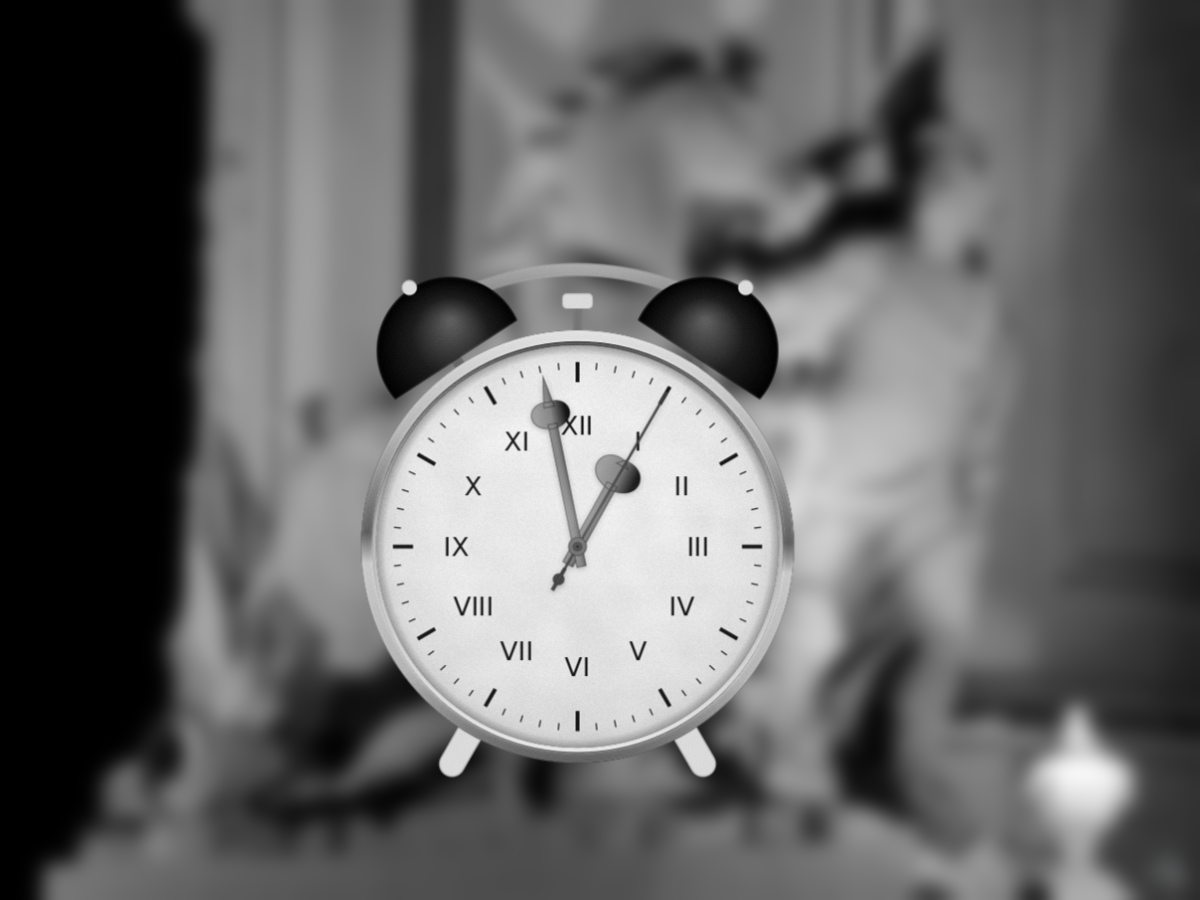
12h58m05s
